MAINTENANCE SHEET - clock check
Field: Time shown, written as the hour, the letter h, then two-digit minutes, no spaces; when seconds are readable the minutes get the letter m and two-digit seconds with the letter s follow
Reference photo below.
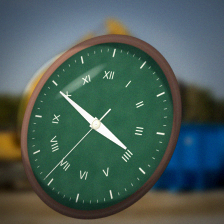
3h49m36s
